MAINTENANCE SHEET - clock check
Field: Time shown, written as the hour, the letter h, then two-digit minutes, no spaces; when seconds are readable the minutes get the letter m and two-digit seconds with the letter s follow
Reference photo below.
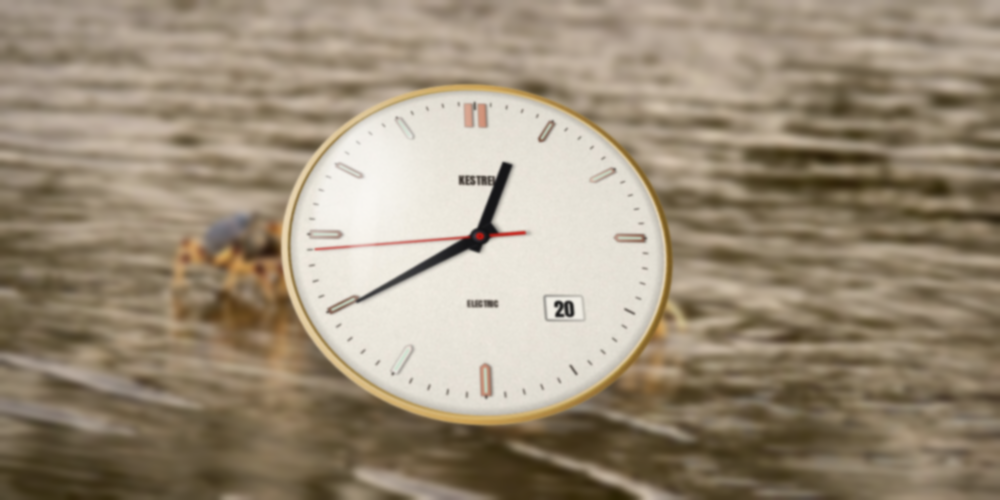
12h39m44s
